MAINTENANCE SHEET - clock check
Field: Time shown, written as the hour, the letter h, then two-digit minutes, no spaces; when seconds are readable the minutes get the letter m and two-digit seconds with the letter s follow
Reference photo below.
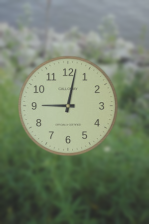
9h02
